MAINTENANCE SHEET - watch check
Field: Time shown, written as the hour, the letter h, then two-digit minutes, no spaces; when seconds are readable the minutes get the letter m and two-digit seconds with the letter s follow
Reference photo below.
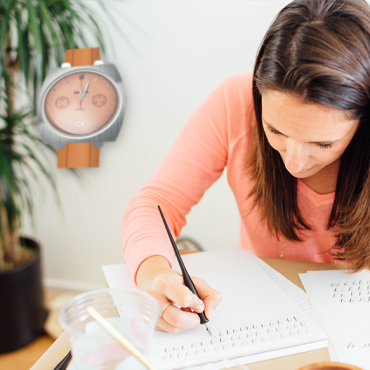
12h03
